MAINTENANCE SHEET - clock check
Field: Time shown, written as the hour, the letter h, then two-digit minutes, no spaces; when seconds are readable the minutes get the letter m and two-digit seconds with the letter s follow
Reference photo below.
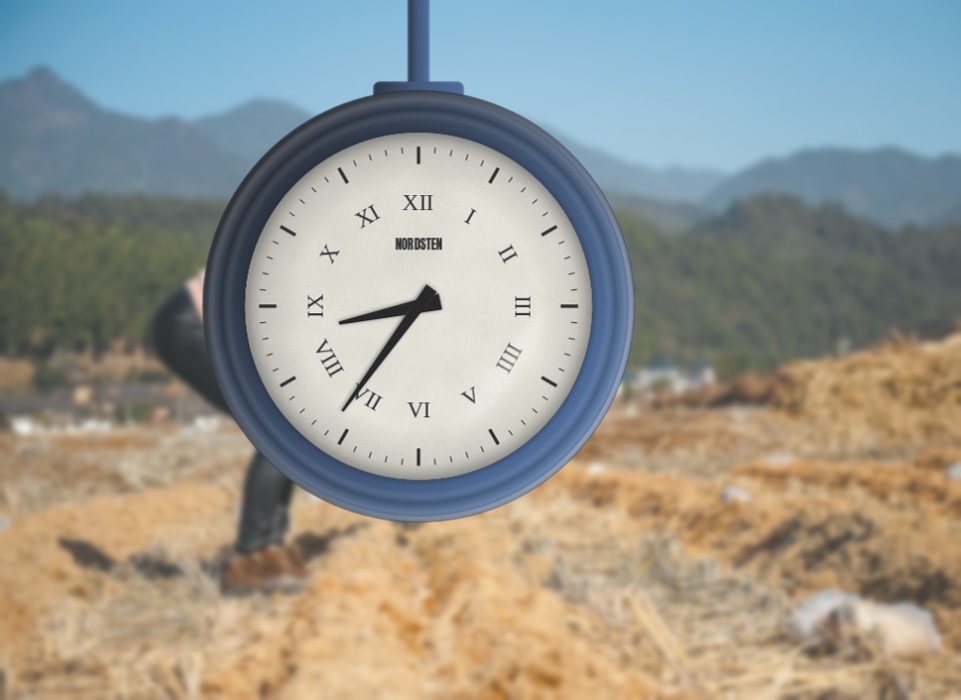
8h36
